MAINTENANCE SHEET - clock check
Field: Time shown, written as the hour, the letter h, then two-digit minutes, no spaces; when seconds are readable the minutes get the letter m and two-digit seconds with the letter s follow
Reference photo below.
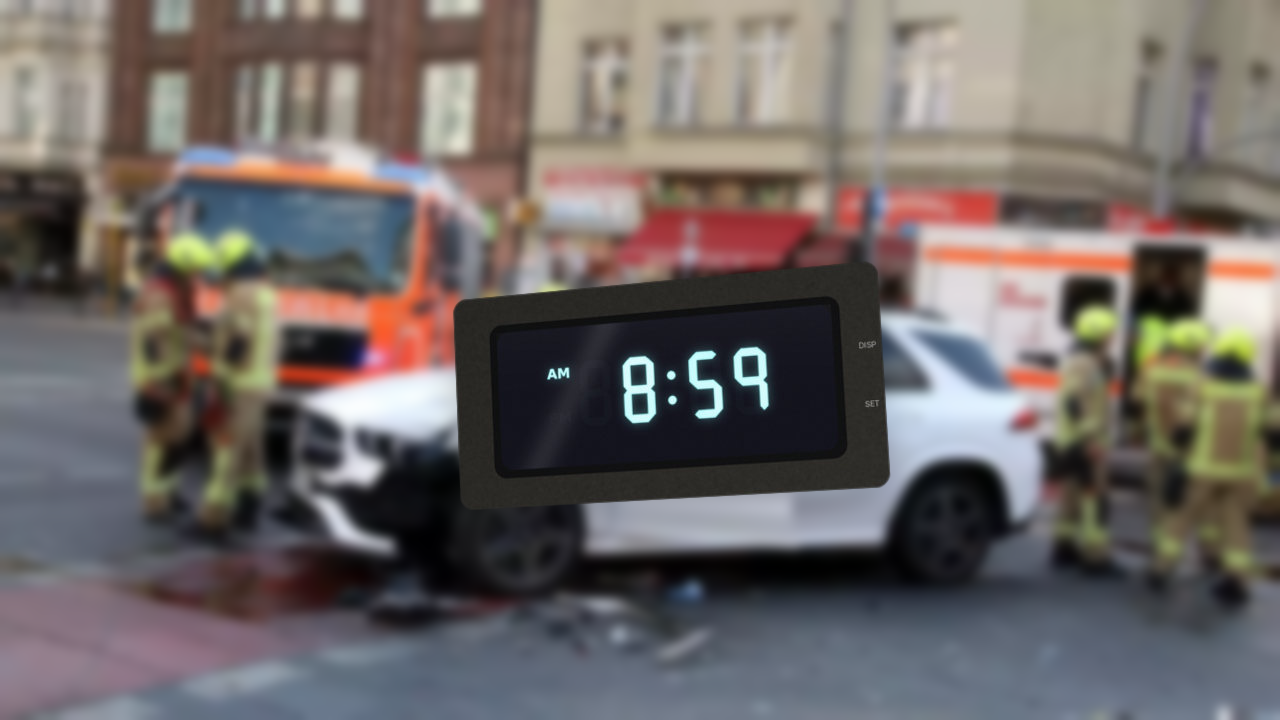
8h59
